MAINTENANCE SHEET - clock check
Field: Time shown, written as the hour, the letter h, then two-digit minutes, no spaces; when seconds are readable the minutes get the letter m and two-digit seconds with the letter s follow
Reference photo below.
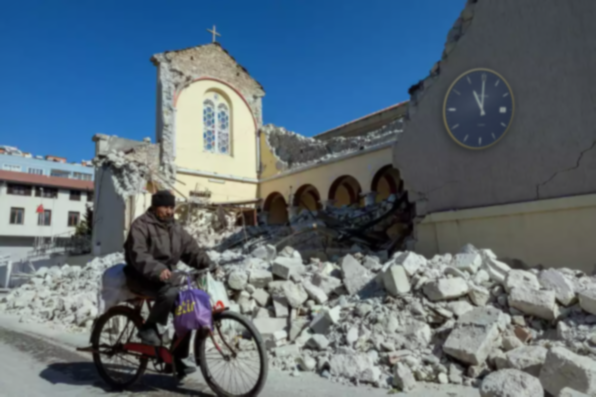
11h00
